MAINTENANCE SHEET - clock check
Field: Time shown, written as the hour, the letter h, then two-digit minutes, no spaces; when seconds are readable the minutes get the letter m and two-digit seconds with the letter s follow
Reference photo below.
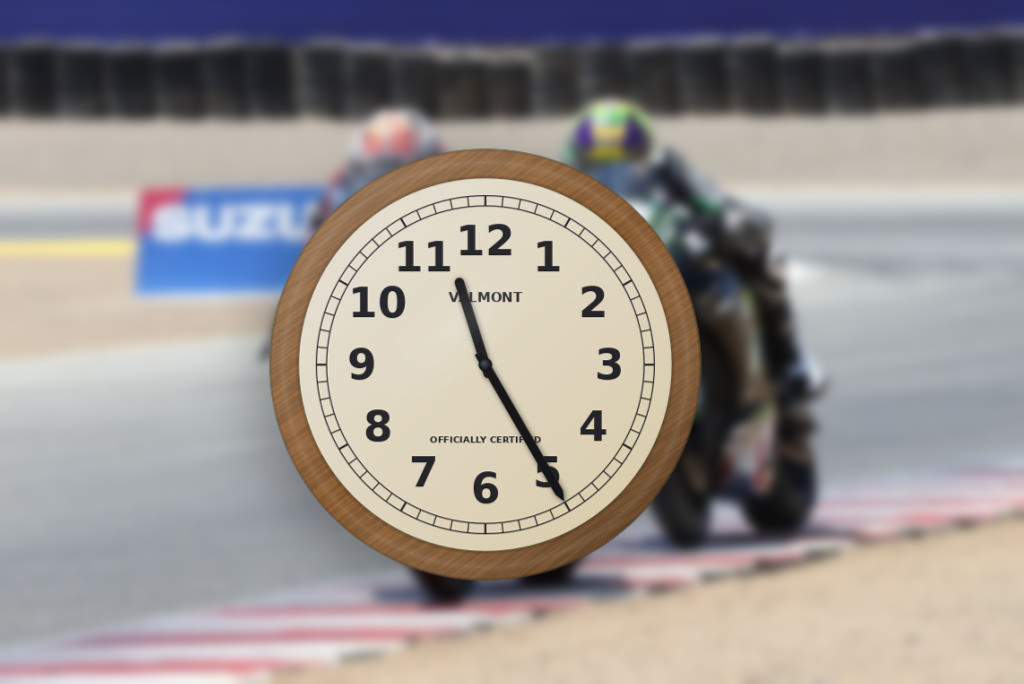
11h25
